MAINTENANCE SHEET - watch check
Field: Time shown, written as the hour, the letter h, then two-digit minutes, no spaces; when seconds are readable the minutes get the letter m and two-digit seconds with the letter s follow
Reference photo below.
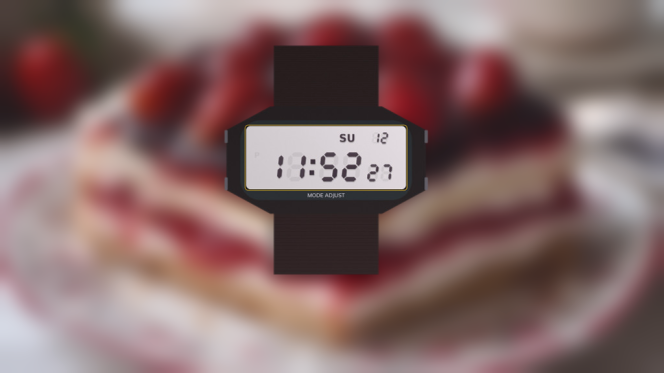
11h52m27s
